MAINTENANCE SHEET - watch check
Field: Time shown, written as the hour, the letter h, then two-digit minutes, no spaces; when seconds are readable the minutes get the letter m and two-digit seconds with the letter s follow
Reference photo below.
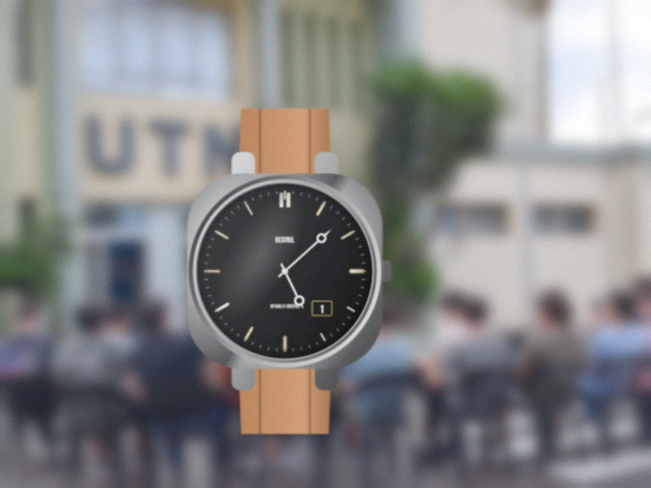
5h08
